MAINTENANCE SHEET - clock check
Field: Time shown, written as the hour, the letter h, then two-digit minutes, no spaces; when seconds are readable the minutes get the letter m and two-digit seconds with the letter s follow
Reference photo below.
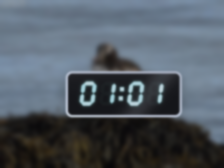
1h01
